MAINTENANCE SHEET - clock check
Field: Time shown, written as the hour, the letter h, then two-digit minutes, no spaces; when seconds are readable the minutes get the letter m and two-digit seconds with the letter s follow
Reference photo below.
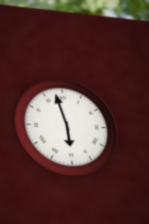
5h58
